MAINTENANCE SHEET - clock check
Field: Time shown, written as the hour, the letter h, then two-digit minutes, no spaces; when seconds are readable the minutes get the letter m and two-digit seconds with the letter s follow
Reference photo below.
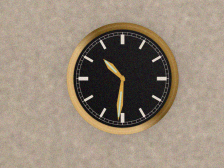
10h31
